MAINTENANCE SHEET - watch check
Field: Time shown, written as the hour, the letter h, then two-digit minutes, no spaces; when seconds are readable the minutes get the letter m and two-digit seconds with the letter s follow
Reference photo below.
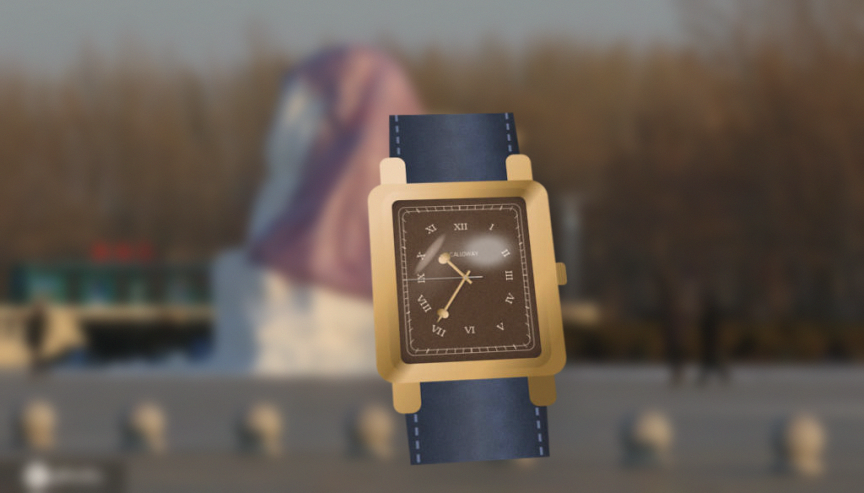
10h35m45s
